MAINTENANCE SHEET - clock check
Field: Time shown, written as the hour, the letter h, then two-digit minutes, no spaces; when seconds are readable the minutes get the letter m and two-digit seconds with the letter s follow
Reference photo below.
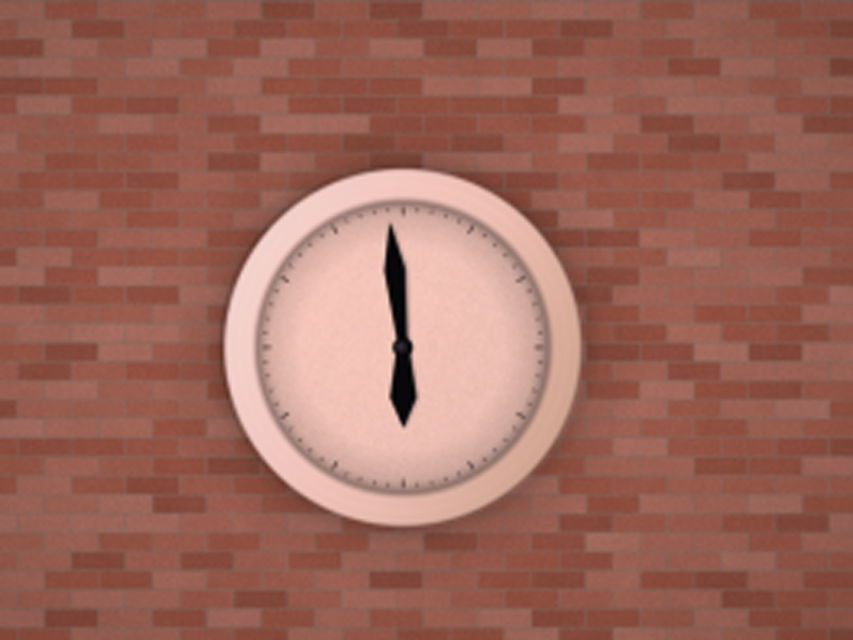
5h59
